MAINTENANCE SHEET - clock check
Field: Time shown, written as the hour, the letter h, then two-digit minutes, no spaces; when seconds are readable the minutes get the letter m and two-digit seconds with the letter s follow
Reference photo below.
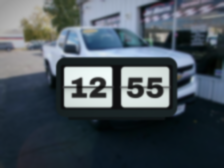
12h55
